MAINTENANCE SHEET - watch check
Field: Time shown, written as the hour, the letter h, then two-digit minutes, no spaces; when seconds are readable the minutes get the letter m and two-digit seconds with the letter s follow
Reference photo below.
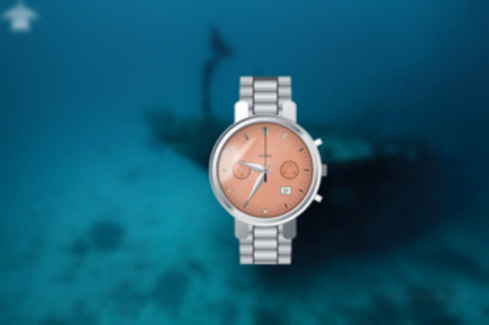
9h35
